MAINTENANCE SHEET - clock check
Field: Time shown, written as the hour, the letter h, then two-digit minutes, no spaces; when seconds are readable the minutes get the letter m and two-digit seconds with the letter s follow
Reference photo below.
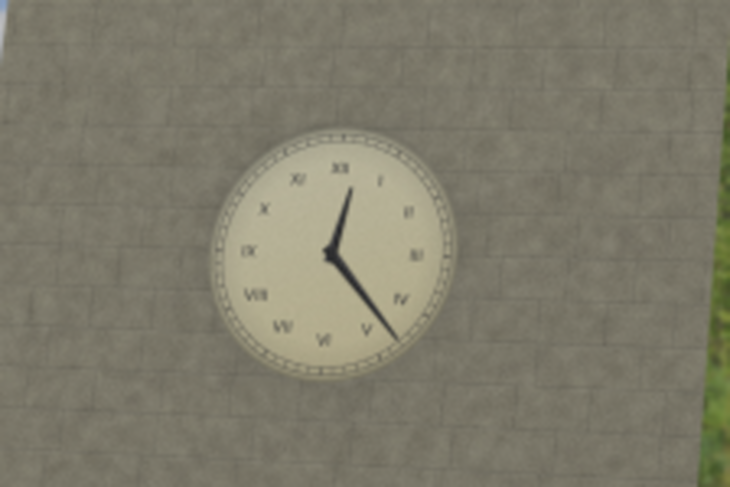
12h23
